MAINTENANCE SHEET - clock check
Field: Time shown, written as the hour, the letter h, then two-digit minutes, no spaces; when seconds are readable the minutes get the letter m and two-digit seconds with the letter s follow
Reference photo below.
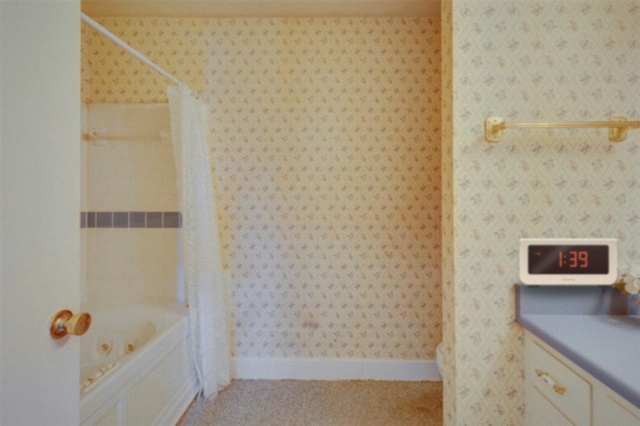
1h39
